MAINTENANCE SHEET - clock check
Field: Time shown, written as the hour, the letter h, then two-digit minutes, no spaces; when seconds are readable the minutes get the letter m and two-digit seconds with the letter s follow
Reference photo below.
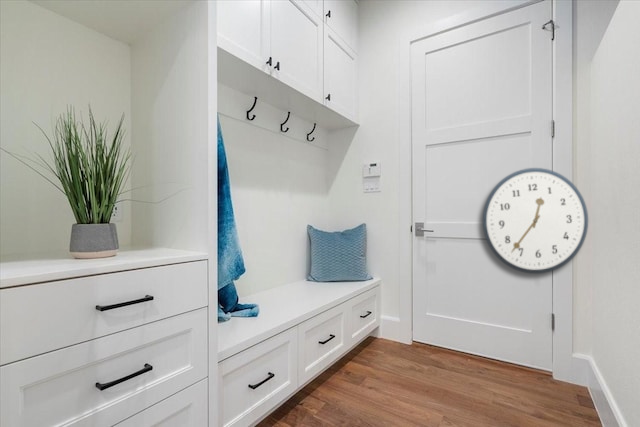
12h37
